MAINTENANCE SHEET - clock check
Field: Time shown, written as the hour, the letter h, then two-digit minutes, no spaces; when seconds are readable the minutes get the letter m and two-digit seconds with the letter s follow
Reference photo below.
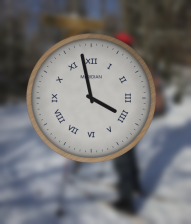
3h58
